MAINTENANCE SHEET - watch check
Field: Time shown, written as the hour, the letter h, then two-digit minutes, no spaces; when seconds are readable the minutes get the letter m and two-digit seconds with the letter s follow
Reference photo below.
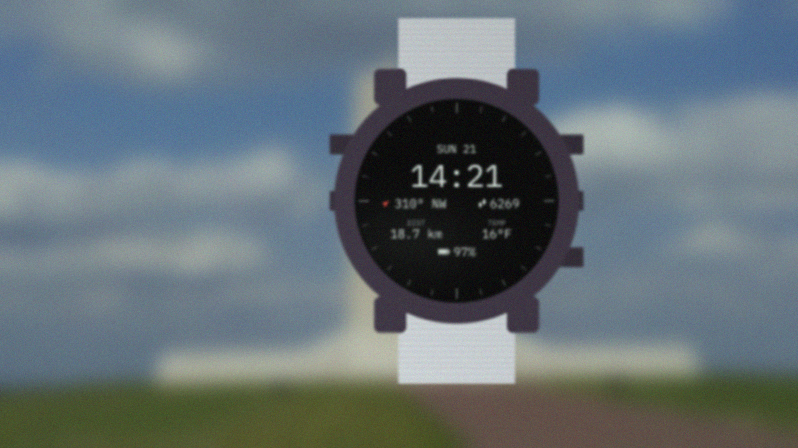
14h21
